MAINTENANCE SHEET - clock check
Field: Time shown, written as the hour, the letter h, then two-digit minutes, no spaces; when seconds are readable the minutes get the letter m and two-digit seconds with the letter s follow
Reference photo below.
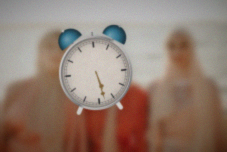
5h28
